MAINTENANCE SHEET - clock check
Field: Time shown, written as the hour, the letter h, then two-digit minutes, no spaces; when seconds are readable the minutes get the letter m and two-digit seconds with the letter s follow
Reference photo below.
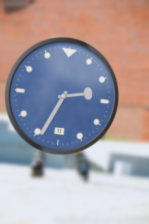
2h34
